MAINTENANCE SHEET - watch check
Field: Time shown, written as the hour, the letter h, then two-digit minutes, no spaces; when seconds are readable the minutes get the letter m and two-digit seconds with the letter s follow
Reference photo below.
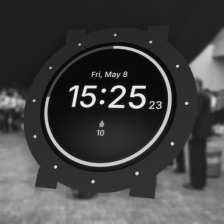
15h25m23s
